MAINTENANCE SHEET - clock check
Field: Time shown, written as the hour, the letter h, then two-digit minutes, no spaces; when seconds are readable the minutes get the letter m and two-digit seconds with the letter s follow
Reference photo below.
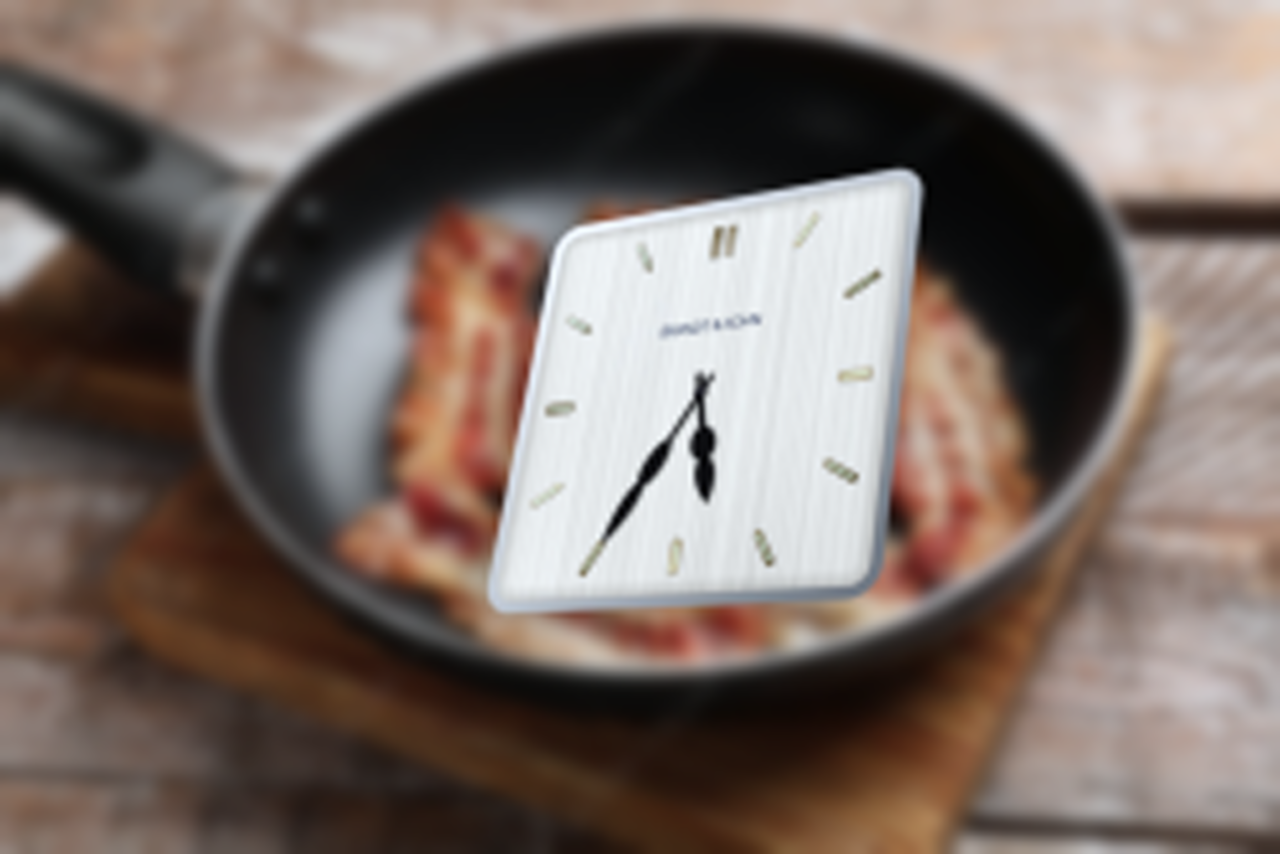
5h35
